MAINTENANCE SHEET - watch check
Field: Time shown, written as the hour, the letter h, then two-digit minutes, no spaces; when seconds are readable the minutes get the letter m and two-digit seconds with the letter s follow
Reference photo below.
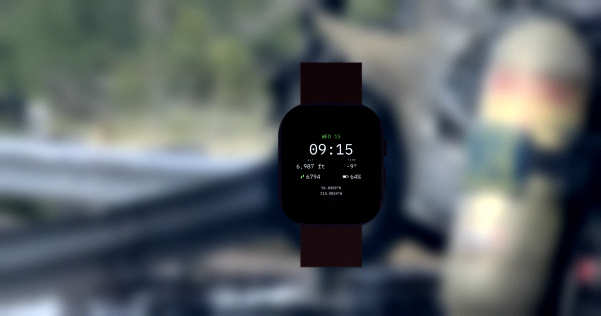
9h15
